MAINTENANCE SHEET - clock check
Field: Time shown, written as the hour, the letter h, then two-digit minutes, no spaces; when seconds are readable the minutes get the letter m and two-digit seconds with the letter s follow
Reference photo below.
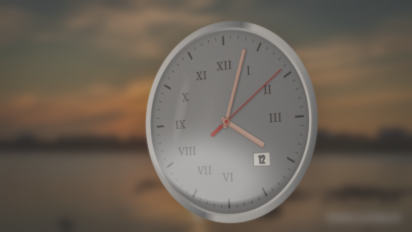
4h03m09s
